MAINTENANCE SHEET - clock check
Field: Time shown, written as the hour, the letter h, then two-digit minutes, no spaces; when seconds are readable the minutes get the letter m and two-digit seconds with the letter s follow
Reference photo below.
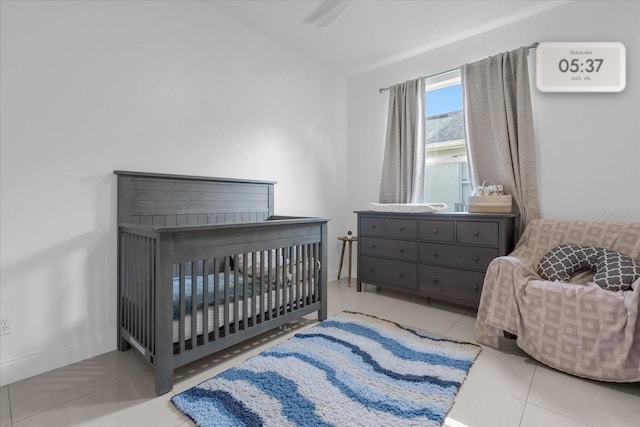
5h37
